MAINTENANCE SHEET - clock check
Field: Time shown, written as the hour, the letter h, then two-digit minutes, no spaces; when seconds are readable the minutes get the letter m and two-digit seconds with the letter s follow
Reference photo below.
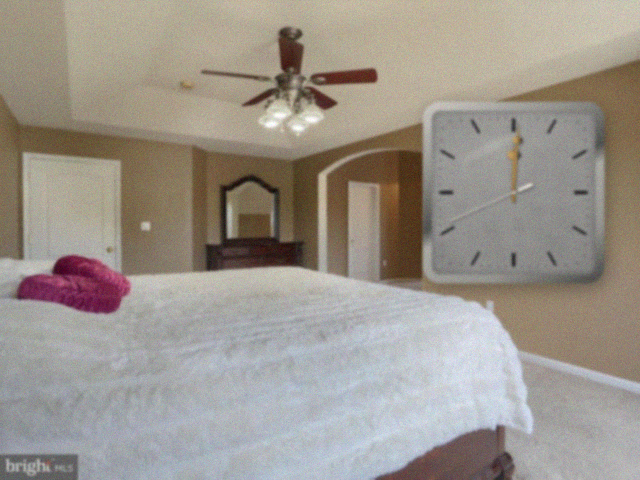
12h00m41s
